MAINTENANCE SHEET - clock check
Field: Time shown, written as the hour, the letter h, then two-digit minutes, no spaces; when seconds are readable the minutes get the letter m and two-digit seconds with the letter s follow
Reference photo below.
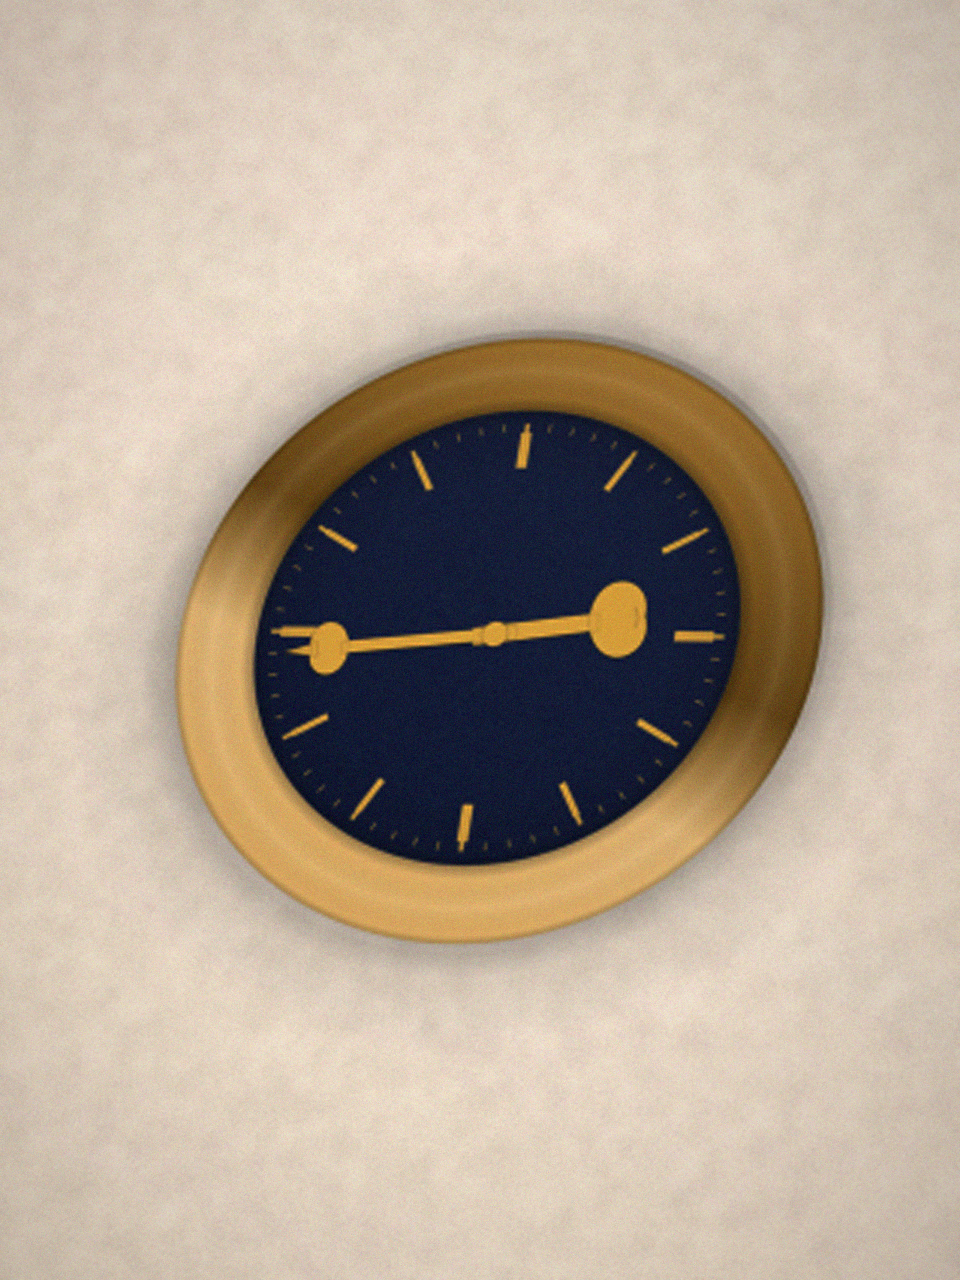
2h44
